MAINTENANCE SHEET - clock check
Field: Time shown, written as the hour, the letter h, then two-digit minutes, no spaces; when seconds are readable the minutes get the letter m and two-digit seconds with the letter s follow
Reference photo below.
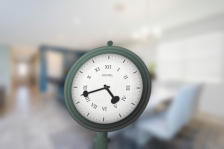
4h42
